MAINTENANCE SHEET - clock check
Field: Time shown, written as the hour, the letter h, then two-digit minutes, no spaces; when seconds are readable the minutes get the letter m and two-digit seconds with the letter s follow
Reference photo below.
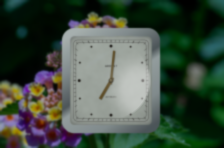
7h01
